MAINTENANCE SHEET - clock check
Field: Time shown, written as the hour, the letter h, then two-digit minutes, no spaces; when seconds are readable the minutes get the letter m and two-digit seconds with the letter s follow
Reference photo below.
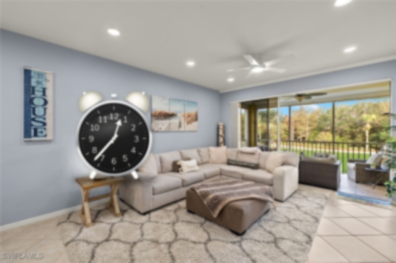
12h37
